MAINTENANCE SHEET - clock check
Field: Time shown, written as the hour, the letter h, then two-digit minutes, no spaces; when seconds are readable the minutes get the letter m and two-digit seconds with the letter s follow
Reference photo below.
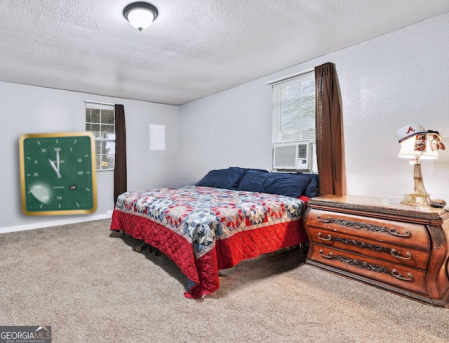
11h00
